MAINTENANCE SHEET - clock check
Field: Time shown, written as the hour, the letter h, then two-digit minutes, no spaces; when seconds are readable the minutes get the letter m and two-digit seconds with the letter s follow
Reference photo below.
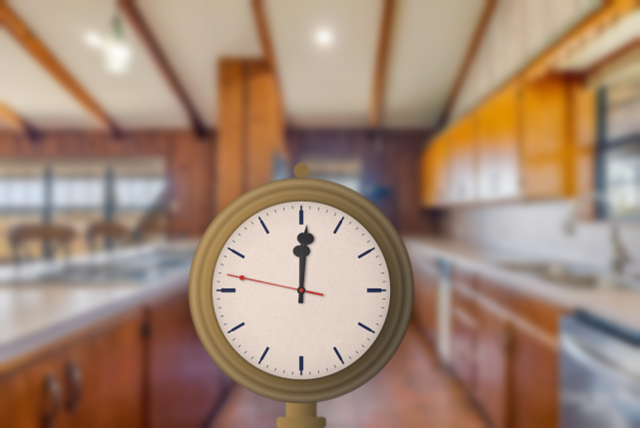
12h00m47s
